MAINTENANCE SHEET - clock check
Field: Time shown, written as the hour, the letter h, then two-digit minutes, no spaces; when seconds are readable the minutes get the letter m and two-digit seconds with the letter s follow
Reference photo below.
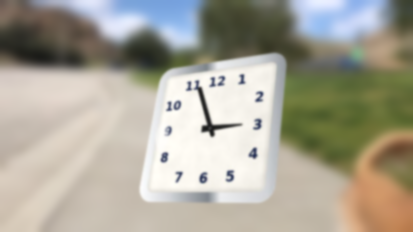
2h56
